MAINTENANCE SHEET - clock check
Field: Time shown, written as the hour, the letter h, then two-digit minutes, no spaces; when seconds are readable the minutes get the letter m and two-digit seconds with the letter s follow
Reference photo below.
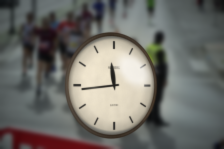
11h44
